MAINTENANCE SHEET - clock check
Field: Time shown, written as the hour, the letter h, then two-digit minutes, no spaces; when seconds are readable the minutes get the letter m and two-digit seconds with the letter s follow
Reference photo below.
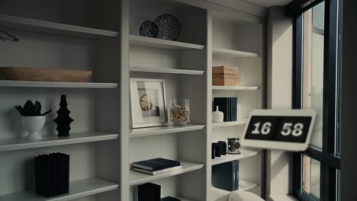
16h58
